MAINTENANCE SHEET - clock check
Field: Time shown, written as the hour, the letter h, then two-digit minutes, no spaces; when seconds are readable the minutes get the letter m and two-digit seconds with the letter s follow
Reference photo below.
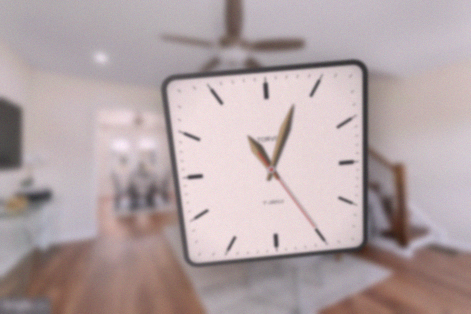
11h03m25s
